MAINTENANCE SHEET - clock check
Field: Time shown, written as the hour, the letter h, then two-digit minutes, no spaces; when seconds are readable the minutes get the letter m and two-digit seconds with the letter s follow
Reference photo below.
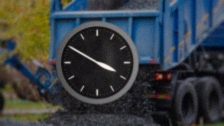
3h50
